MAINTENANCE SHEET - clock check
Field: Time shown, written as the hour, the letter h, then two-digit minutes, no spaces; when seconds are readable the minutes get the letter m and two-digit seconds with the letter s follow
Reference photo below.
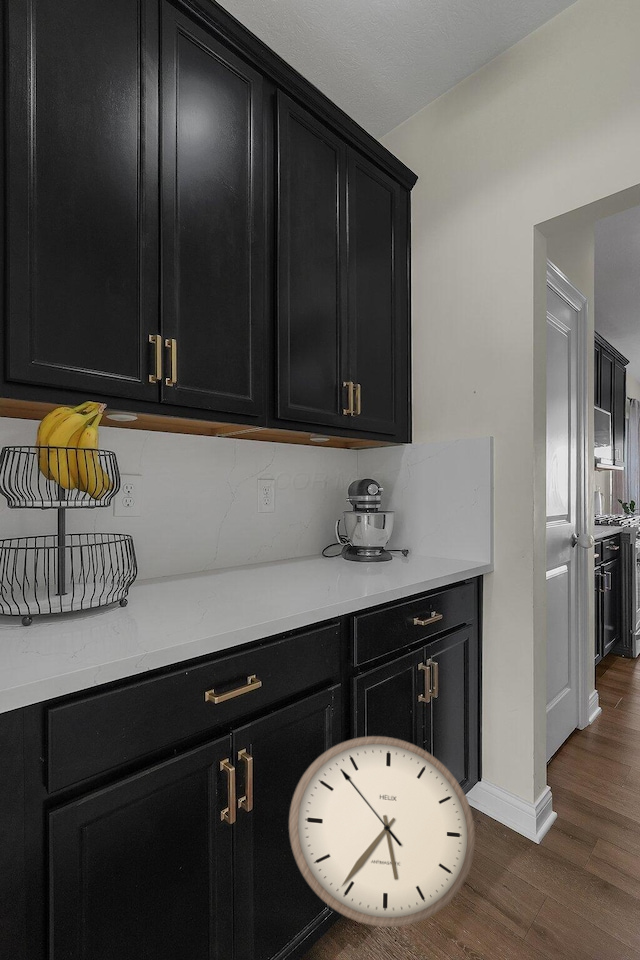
5h35m53s
